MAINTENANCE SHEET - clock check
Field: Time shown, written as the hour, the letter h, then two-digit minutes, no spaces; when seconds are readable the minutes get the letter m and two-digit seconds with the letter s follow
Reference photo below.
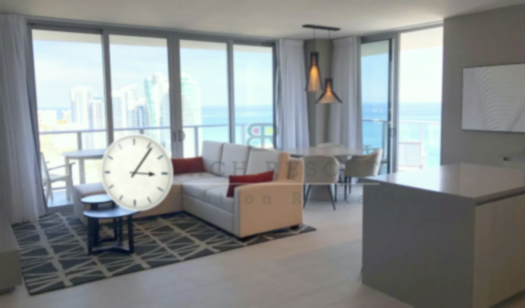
3h06
